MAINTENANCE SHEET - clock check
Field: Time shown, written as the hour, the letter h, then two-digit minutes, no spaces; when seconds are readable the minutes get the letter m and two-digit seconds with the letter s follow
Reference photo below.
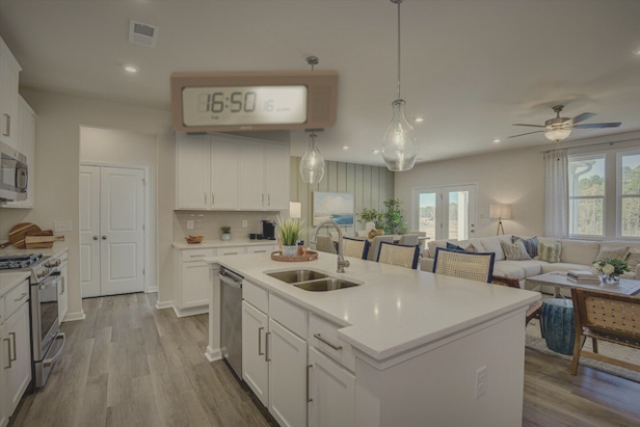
16h50m16s
